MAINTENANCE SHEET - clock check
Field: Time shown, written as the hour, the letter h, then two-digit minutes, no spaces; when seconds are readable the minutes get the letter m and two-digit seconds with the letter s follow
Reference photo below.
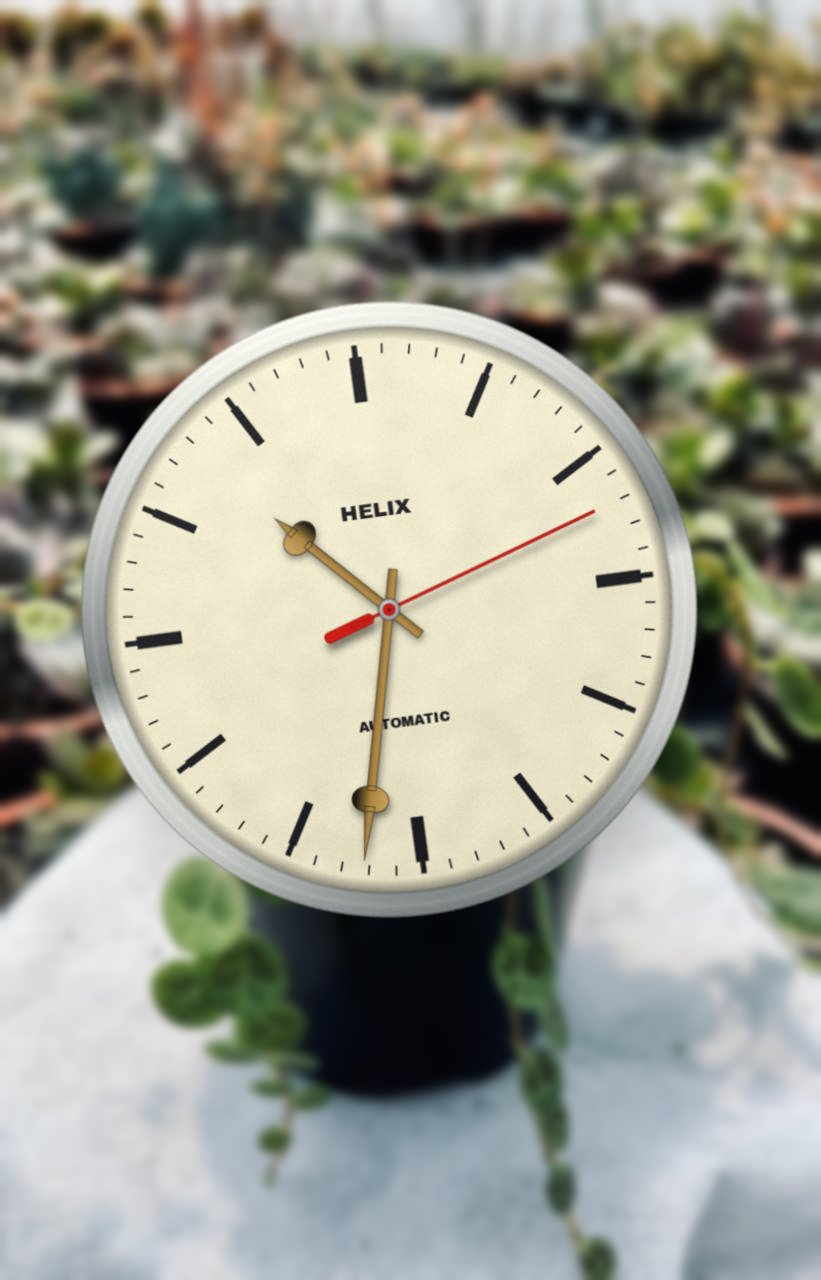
10h32m12s
